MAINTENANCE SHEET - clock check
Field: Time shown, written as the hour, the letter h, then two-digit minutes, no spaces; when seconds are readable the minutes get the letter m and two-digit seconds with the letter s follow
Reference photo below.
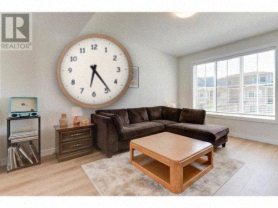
6h24
